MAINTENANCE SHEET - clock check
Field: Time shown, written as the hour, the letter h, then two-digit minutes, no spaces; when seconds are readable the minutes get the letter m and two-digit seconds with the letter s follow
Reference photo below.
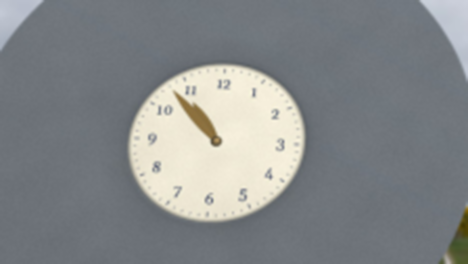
10h53
